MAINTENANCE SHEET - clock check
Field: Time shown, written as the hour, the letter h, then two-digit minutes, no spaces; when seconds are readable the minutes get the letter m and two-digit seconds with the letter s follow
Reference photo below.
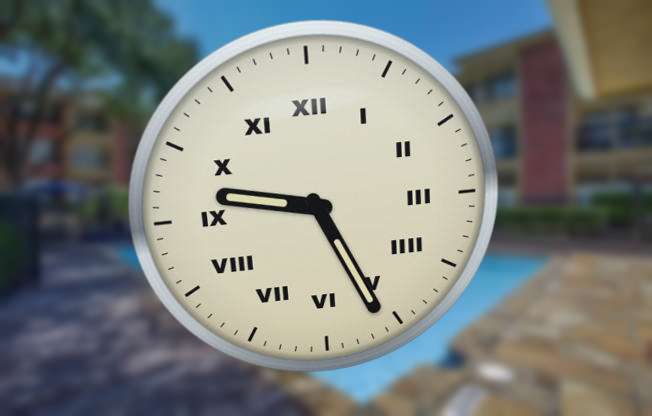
9h26
